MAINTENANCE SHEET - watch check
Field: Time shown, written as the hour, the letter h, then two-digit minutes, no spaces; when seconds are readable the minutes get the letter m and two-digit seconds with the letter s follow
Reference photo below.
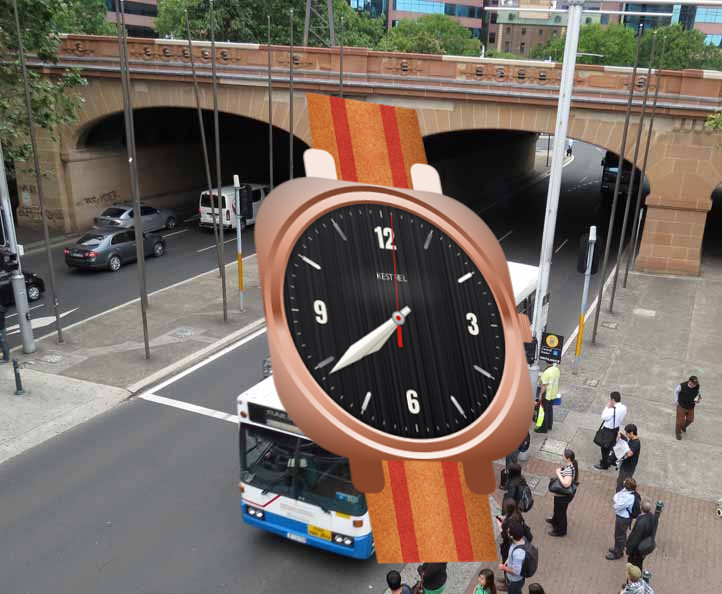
7h39m01s
